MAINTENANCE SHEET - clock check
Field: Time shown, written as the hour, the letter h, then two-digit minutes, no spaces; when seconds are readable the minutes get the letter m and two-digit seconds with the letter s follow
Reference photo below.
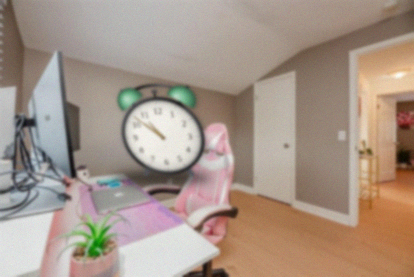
10h52
